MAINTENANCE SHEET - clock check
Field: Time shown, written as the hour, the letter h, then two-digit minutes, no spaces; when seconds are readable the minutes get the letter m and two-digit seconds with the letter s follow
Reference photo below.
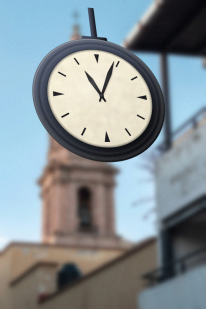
11h04
